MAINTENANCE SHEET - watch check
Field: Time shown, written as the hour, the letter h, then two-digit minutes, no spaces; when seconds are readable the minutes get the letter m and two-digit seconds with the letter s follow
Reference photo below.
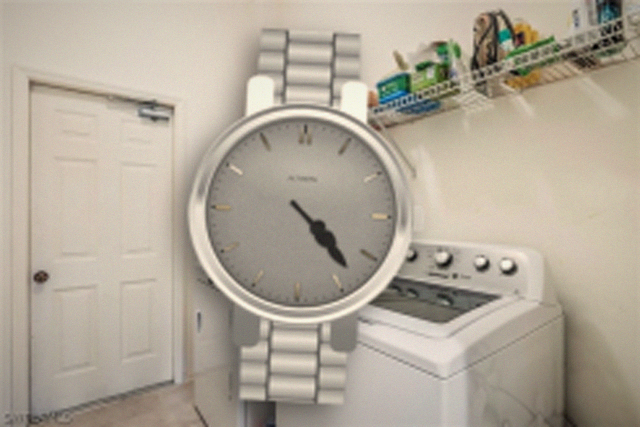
4h23
